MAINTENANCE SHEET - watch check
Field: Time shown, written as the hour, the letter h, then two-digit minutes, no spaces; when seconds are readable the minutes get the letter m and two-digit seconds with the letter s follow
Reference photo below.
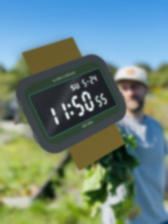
11h50m55s
